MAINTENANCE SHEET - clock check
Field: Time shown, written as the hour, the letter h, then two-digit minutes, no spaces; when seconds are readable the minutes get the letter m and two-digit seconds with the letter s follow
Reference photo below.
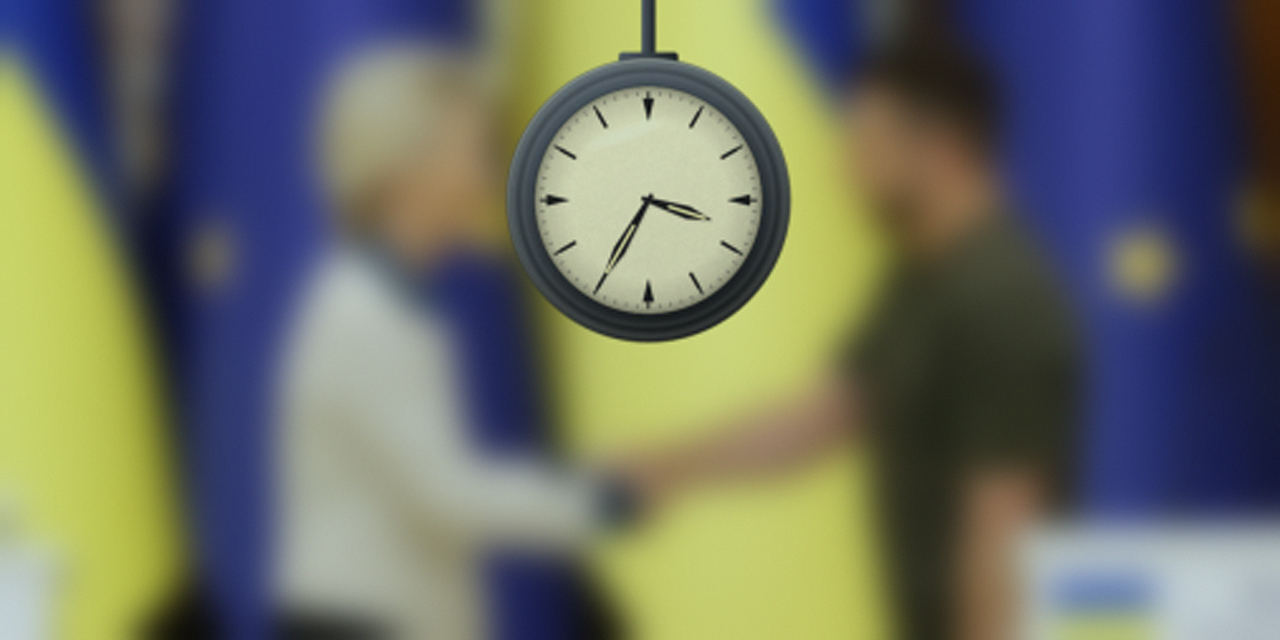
3h35
